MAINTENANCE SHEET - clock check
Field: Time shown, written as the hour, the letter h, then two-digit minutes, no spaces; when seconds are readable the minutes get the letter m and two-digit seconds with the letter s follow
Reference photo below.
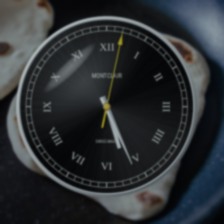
5h26m02s
